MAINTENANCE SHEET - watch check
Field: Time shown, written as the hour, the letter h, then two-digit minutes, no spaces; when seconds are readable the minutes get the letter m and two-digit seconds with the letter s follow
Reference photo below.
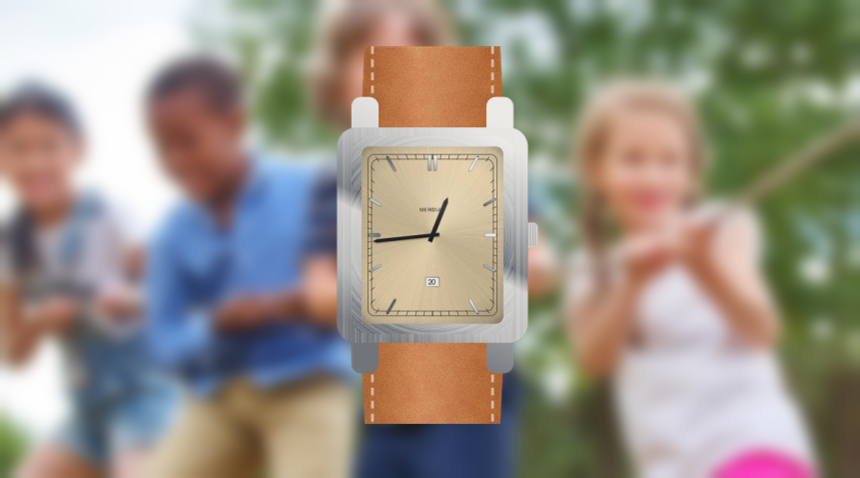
12h44
